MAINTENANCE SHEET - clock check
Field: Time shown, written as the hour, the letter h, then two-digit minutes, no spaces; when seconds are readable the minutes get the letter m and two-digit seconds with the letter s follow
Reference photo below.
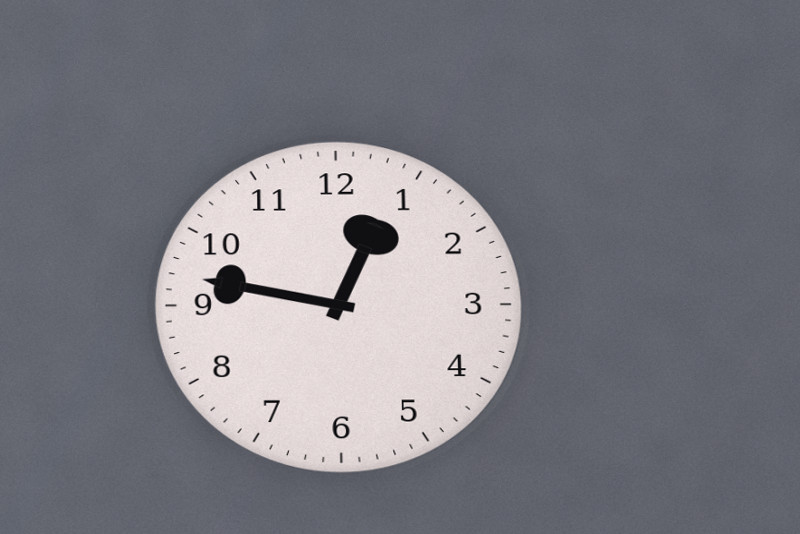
12h47
